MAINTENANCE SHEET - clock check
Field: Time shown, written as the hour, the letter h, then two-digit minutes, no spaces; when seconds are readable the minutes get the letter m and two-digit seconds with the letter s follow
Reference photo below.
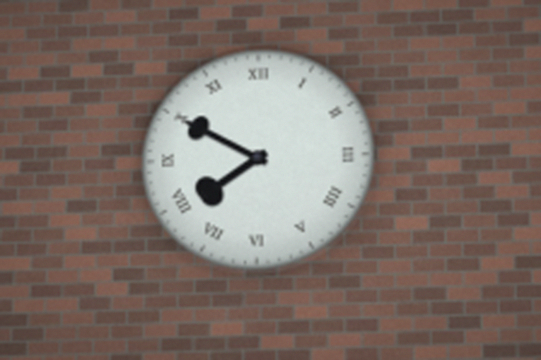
7h50
